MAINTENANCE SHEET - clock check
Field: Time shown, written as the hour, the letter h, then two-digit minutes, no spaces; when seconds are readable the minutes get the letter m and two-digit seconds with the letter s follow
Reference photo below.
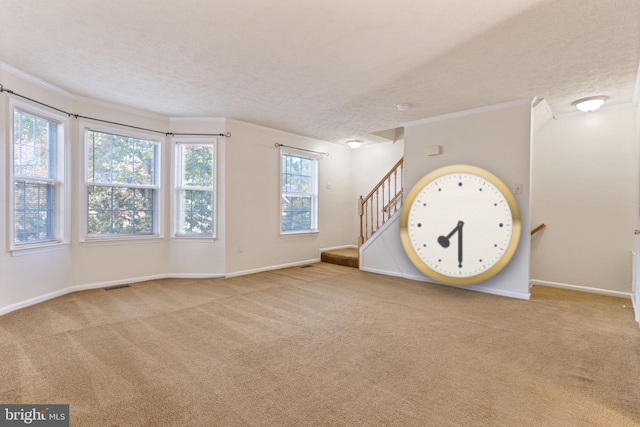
7h30
